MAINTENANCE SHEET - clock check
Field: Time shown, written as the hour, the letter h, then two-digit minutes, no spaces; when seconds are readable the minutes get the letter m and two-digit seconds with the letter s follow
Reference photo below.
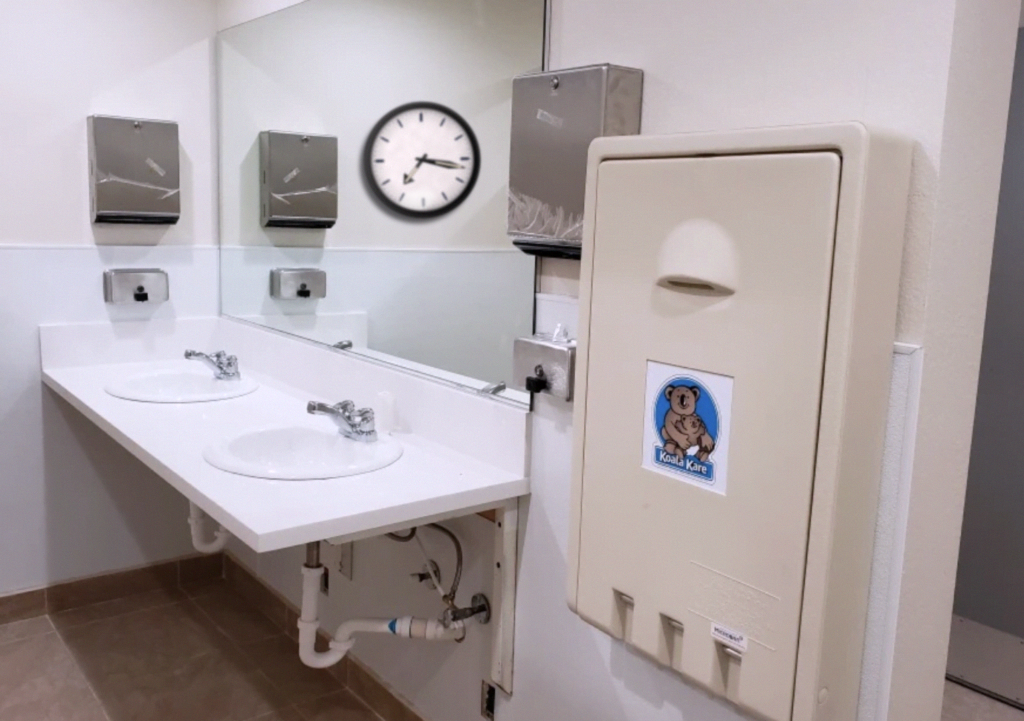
7h17
